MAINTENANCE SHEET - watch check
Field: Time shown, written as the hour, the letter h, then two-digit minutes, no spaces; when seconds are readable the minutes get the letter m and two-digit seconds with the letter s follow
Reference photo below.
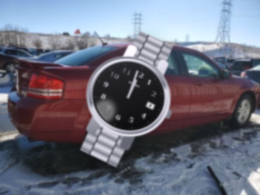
11h59
